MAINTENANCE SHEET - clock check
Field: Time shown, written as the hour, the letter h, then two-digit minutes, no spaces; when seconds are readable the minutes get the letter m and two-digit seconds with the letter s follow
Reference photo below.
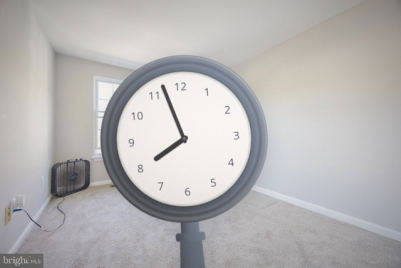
7h57
